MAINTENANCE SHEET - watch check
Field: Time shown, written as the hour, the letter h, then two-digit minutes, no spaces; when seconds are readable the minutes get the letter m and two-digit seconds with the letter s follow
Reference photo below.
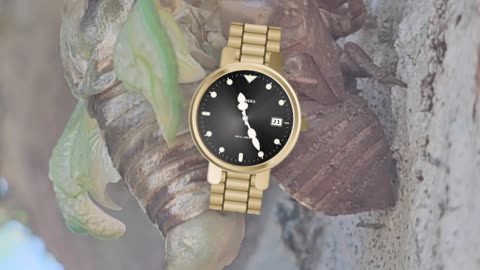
11h25
